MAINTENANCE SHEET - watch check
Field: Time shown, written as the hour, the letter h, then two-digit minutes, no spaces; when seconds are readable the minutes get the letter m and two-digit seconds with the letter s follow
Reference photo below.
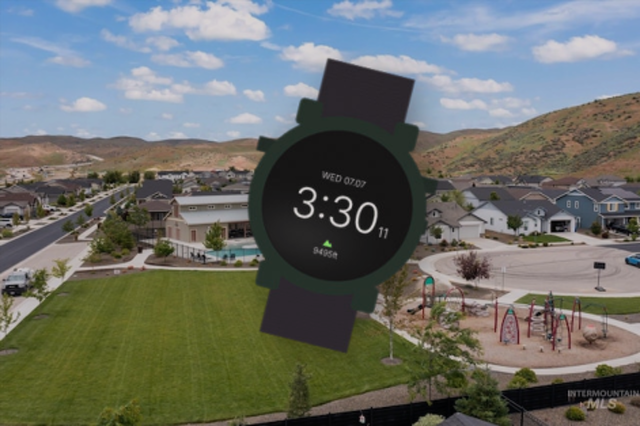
3h30m11s
